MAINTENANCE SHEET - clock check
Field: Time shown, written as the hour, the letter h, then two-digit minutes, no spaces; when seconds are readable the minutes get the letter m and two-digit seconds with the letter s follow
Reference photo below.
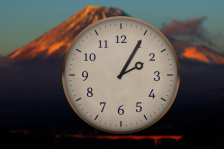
2h05
